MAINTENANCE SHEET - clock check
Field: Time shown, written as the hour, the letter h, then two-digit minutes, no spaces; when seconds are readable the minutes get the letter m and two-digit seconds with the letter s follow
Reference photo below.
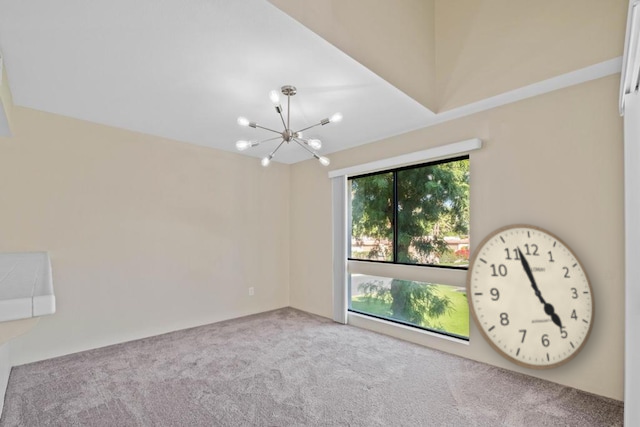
4h57
